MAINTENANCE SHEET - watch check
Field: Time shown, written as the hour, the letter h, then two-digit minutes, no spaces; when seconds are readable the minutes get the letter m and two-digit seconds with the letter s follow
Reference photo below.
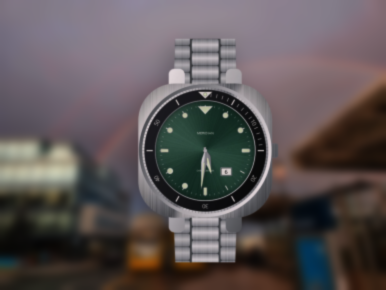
5h31
